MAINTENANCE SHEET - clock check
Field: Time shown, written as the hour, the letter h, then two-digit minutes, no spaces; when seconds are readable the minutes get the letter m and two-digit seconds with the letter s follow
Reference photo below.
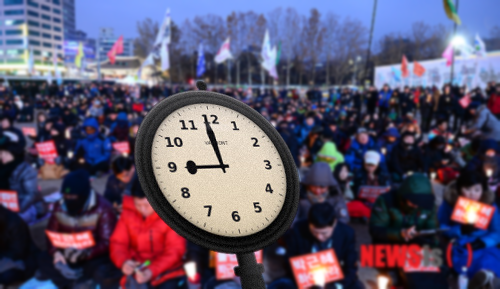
8h59
